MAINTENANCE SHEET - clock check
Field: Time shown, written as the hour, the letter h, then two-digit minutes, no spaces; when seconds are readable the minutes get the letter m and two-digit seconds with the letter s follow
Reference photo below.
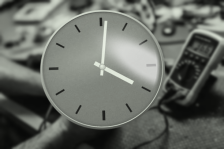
4h01
